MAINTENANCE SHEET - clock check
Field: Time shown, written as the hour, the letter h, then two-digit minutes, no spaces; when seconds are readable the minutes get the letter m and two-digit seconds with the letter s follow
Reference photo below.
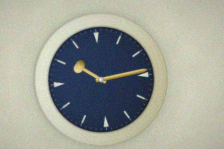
10h14
